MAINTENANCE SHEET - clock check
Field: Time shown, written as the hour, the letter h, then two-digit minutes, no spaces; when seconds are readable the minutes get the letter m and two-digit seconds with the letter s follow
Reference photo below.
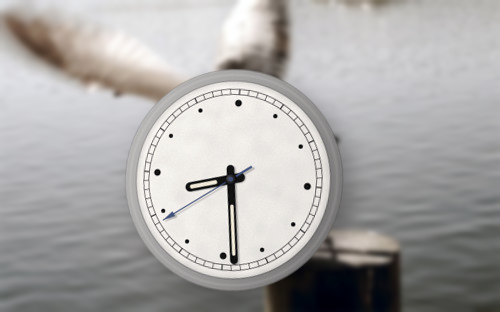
8h28m39s
